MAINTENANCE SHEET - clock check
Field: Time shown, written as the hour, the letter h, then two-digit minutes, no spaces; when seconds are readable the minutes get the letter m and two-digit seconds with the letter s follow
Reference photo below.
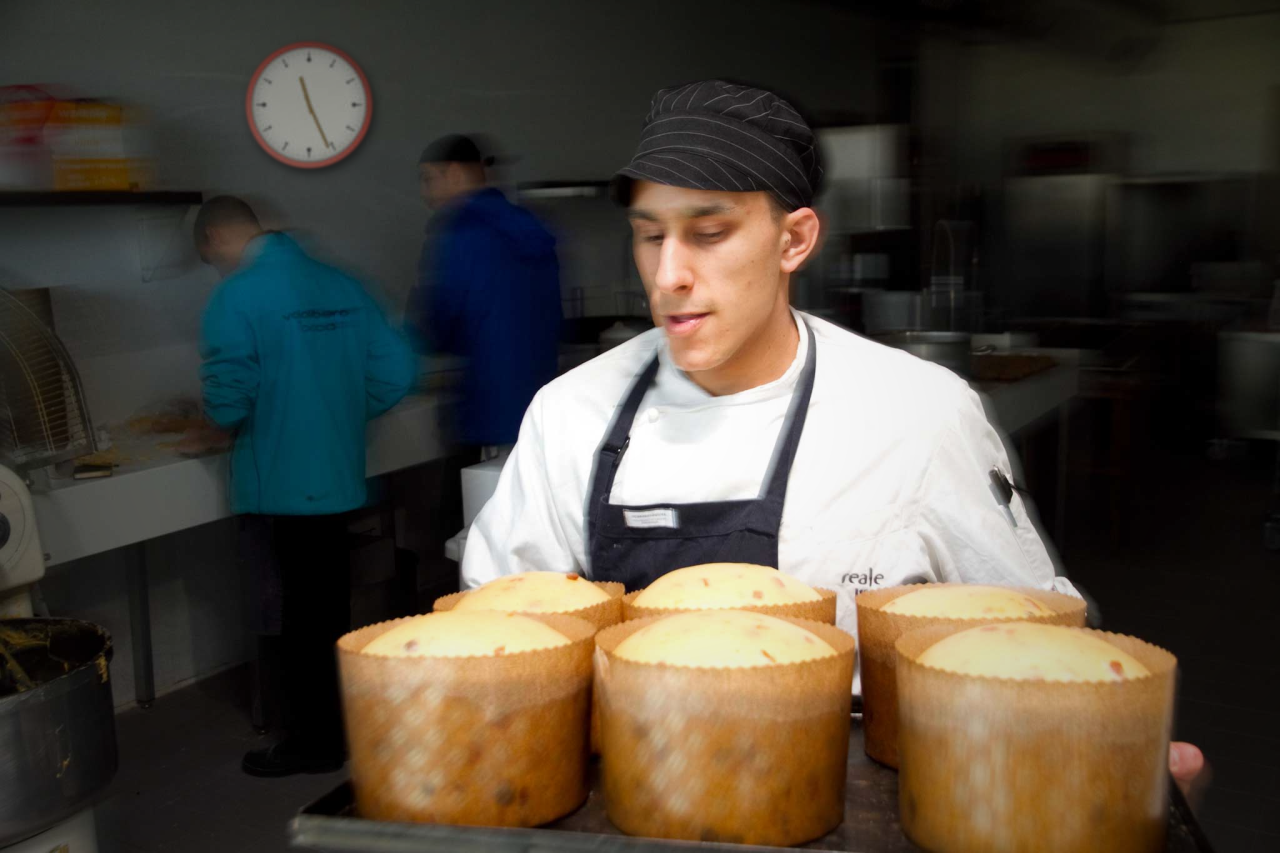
11h26
